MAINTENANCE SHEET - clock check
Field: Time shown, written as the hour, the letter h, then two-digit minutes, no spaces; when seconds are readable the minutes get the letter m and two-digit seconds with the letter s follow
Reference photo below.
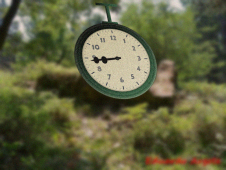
8h44
